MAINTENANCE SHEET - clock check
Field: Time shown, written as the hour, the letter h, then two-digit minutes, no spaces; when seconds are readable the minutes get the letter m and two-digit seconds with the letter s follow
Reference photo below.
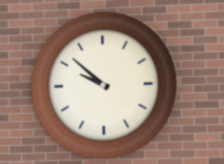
9h52
